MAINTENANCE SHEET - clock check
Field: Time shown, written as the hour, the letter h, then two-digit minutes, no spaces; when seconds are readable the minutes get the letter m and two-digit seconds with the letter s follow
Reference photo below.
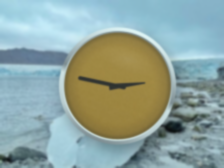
2h47
